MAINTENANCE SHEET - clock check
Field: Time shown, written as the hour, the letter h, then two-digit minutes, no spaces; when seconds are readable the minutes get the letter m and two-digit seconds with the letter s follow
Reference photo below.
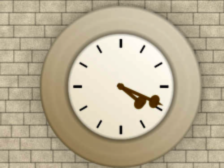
4h19
